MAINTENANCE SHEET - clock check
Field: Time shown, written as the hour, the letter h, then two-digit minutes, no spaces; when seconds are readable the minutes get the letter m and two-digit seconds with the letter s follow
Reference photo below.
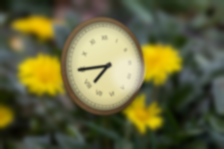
7h45
